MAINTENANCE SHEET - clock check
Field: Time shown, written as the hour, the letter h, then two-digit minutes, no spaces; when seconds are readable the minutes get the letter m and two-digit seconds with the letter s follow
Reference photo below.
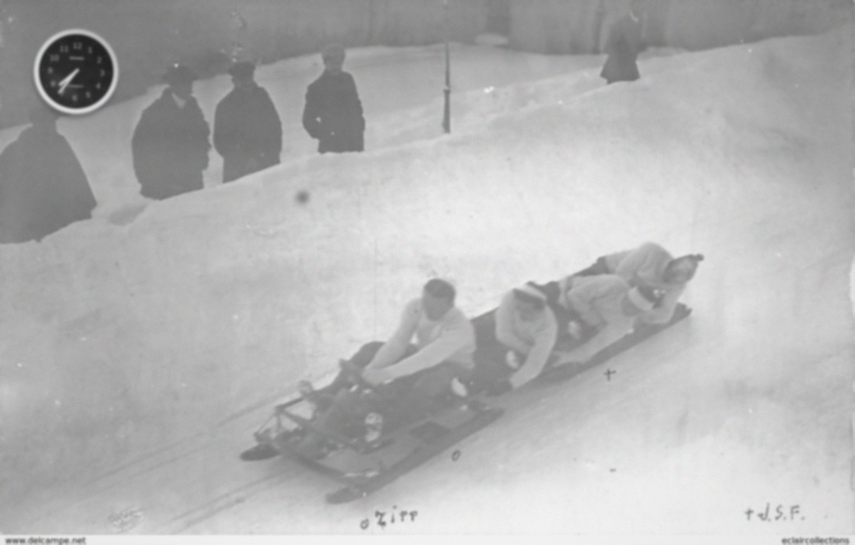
7h36
